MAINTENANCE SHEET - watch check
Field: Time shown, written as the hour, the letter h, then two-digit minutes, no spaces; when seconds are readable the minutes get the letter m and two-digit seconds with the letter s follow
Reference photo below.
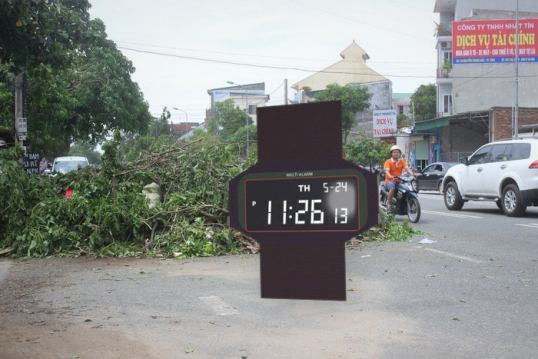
11h26m13s
